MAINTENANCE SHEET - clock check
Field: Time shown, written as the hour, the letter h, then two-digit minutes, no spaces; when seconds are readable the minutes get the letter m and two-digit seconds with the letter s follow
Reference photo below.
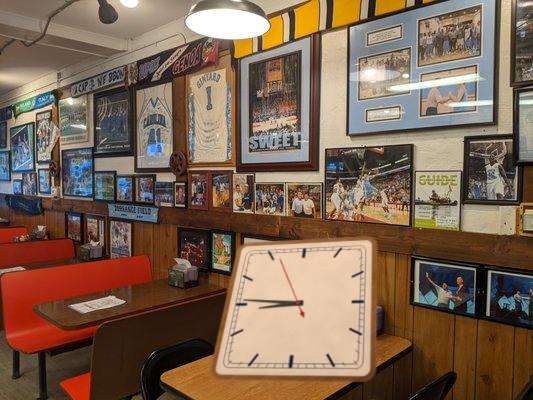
8h45m56s
